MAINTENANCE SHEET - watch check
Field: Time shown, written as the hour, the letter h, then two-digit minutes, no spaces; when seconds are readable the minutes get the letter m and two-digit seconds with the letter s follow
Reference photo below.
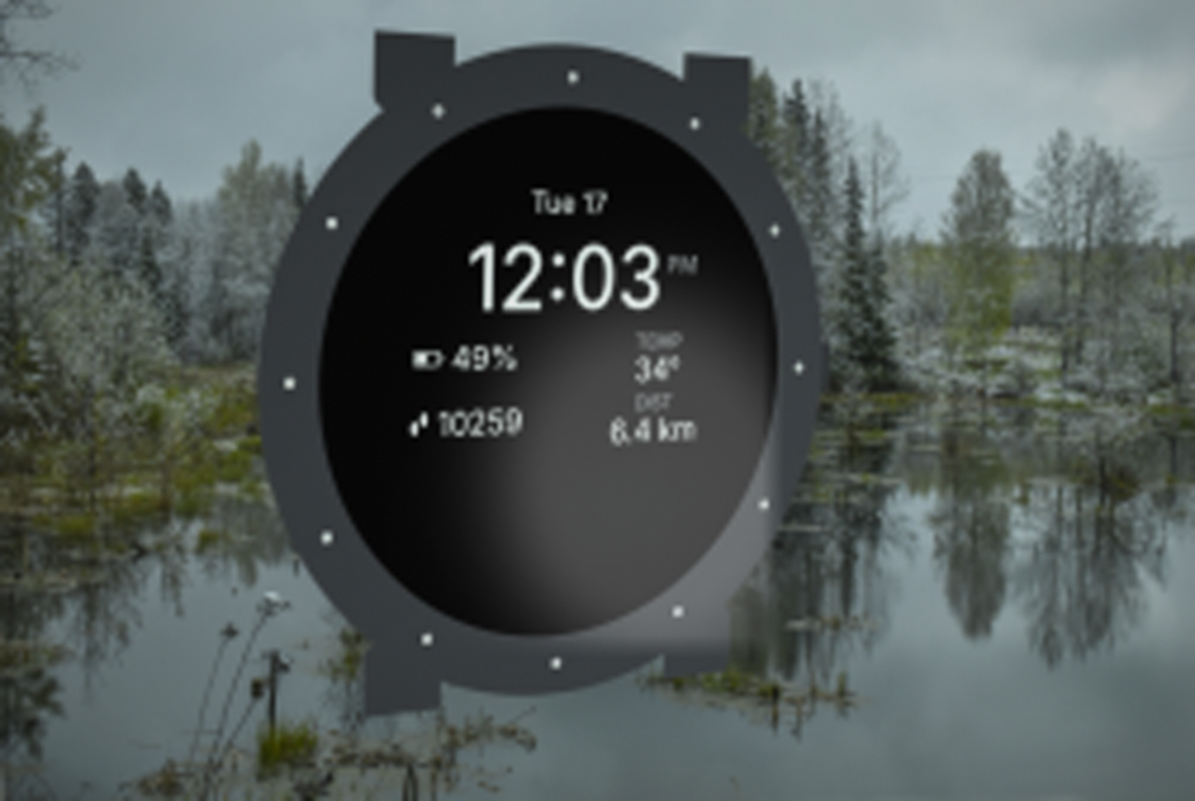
12h03
